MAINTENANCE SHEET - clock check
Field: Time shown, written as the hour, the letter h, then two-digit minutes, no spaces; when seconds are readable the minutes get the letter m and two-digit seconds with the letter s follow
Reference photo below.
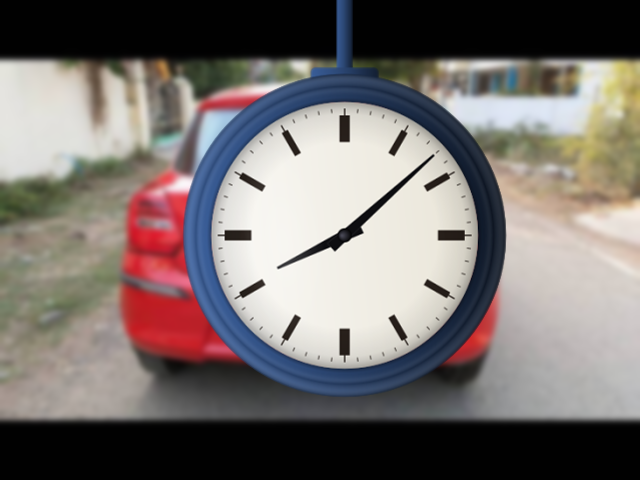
8h08
